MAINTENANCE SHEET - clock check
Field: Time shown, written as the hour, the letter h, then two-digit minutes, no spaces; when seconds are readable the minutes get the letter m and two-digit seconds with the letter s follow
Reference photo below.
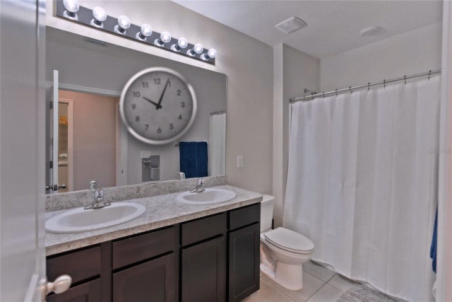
10h04
